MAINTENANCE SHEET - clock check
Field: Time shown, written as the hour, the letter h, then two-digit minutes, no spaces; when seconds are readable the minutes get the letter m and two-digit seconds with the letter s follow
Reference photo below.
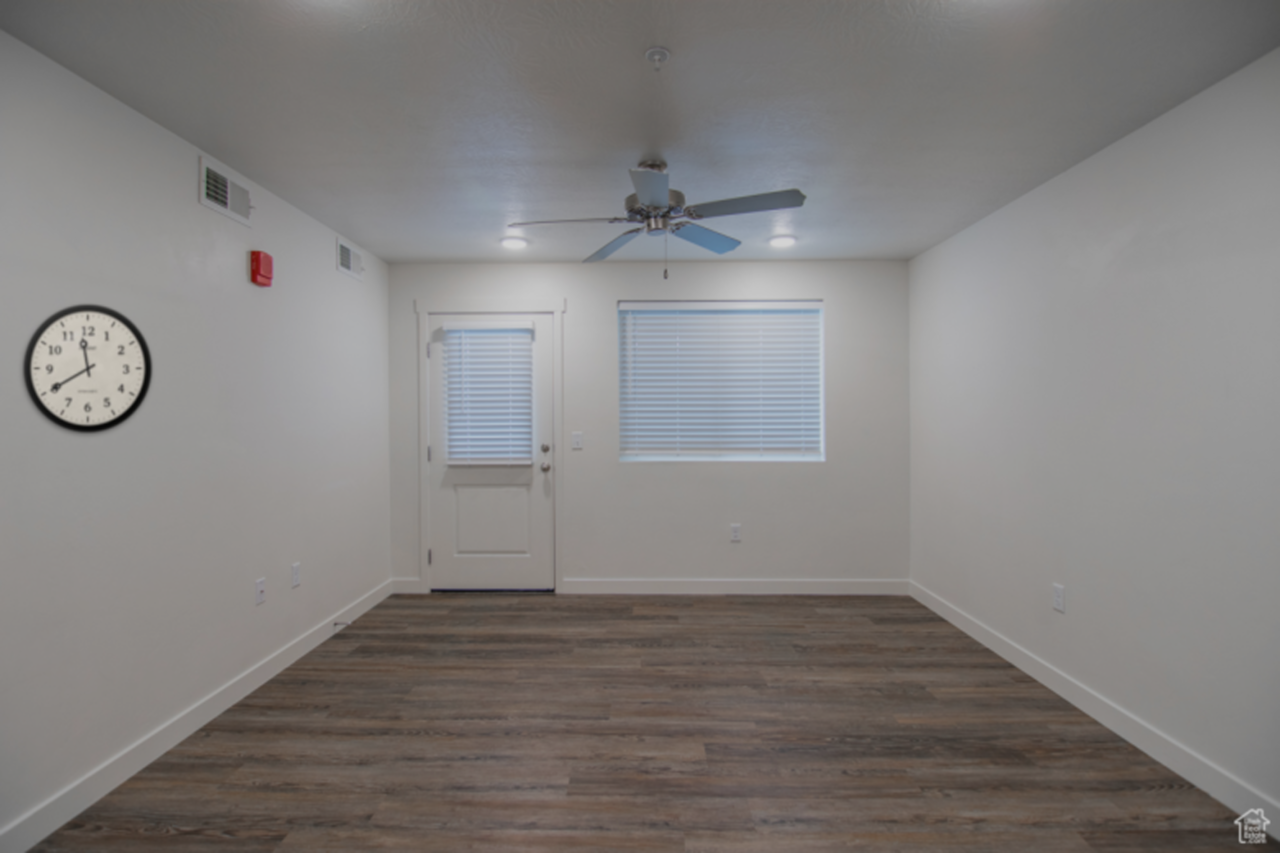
11h40
